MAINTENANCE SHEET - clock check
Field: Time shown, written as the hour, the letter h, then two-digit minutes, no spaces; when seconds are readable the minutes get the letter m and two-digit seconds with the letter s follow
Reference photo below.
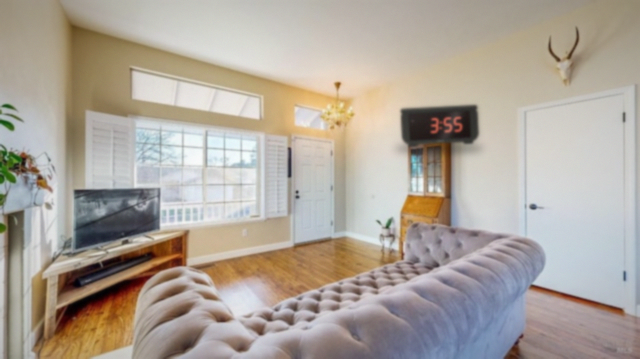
3h55
